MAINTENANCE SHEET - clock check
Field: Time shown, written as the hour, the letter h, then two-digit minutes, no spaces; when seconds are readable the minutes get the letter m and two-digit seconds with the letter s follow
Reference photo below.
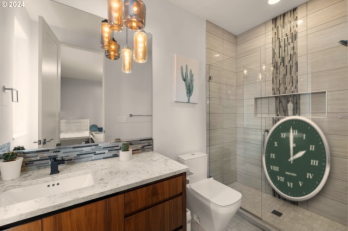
1h59
